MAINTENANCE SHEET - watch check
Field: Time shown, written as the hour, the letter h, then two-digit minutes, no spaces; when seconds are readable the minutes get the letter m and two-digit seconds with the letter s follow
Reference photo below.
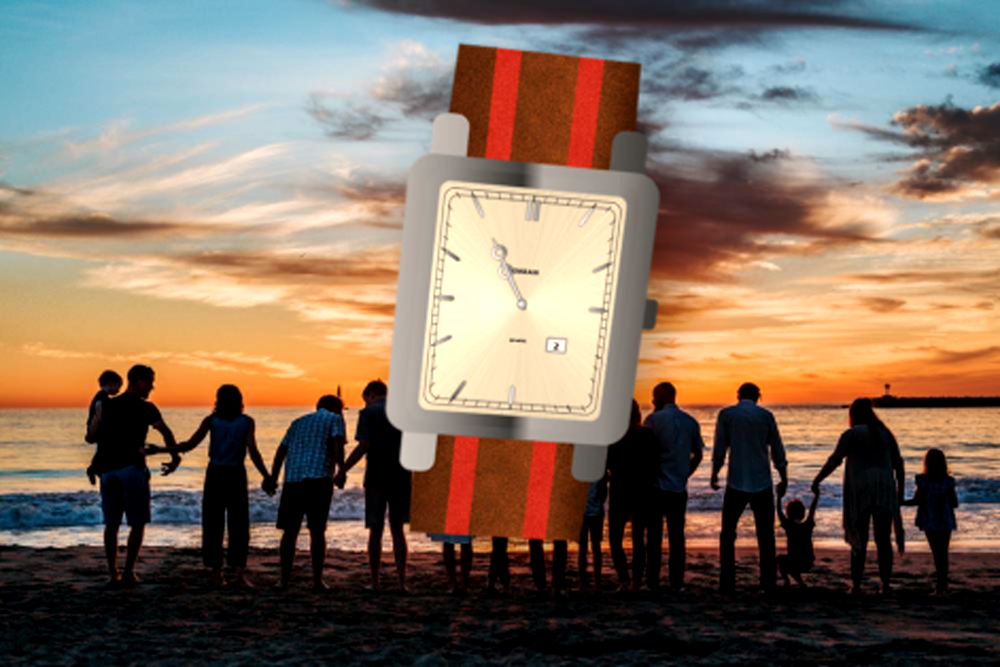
10h55
